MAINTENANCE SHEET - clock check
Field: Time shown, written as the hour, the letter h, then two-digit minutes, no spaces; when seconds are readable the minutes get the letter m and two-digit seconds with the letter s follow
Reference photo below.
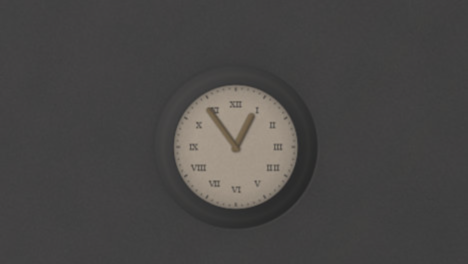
12h54
